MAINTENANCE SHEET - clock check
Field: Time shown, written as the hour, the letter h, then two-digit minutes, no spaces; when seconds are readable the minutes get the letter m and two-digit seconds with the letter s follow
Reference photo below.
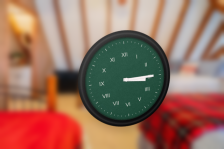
3h15
